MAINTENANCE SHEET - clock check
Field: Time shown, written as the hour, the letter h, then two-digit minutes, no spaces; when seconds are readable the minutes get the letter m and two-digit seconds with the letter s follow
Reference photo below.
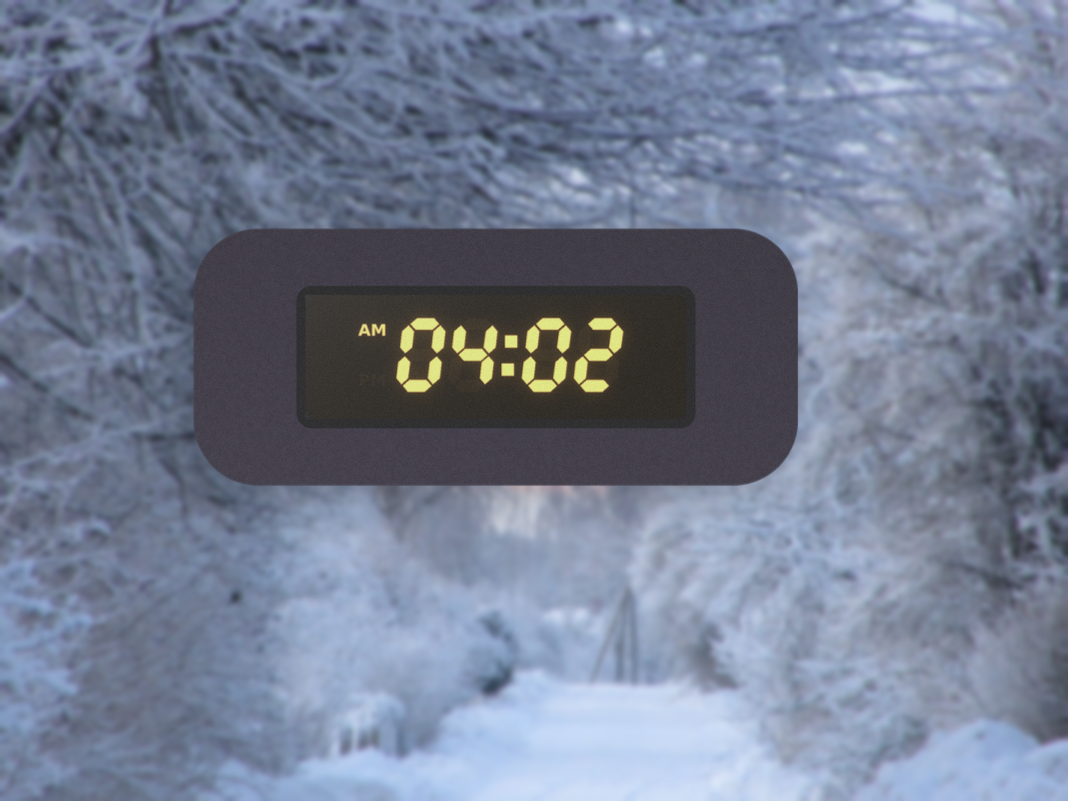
4h02
